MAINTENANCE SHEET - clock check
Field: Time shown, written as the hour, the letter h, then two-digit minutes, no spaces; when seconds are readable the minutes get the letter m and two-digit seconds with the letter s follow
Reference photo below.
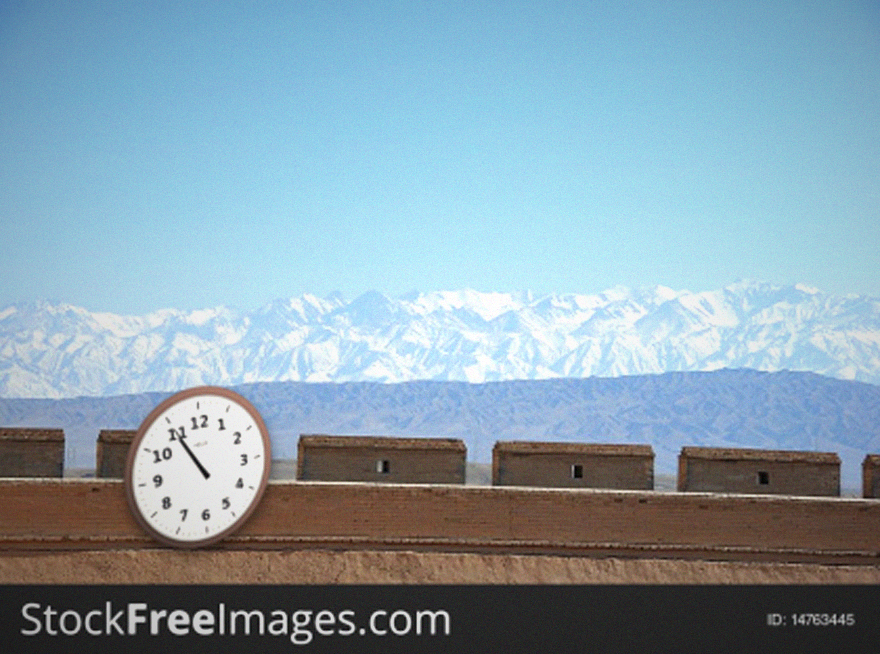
10h55
